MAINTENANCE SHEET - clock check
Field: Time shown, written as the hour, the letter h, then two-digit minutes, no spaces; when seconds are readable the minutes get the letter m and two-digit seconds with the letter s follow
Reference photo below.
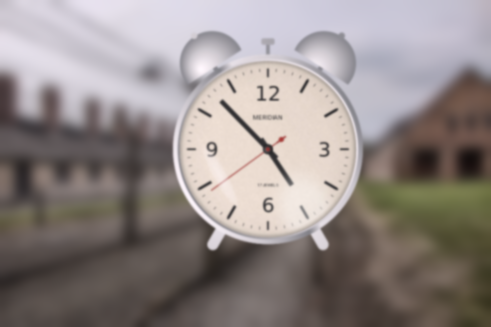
4h52m39s
